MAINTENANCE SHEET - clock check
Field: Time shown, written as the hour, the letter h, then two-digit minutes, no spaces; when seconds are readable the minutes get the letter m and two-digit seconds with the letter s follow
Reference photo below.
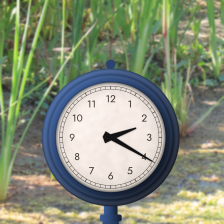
2h20
